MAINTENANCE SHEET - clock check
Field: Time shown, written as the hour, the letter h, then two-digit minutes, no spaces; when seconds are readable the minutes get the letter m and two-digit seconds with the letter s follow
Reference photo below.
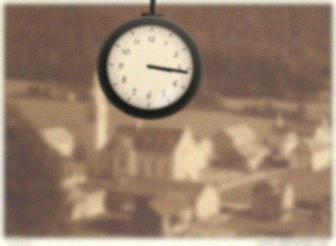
3h16
